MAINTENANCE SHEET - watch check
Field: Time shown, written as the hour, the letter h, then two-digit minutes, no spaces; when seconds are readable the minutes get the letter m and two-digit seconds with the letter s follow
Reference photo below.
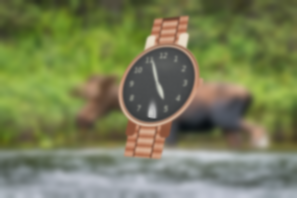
4h56
